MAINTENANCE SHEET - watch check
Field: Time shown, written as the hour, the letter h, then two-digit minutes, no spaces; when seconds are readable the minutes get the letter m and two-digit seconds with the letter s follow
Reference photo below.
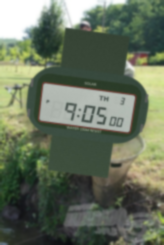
9h05
